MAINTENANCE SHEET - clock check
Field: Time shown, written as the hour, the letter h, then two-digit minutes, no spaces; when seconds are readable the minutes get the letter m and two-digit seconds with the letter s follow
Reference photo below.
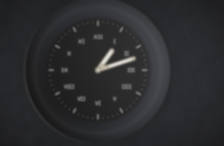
1h12
